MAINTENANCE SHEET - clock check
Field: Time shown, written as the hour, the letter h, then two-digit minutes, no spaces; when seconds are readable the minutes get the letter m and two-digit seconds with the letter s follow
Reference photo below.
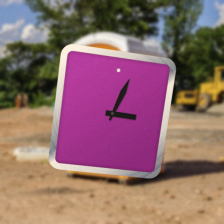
3h03
